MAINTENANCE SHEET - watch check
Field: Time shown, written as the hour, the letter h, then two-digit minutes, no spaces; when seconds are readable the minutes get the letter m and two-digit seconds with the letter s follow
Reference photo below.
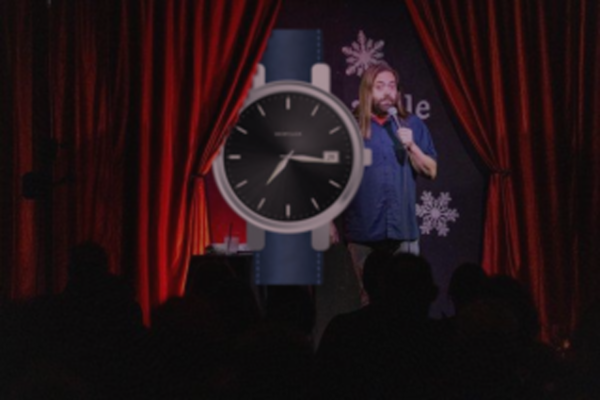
7h16
